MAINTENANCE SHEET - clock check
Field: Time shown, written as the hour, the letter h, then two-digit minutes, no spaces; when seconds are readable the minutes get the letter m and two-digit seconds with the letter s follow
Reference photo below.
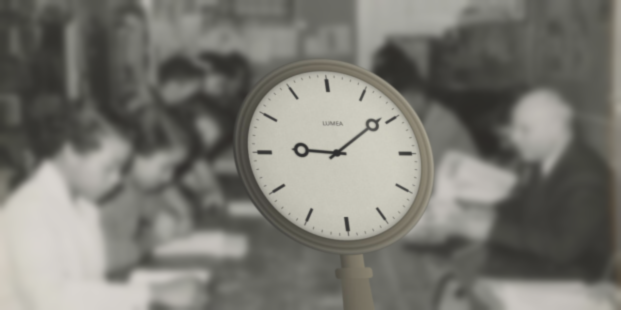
9h09
